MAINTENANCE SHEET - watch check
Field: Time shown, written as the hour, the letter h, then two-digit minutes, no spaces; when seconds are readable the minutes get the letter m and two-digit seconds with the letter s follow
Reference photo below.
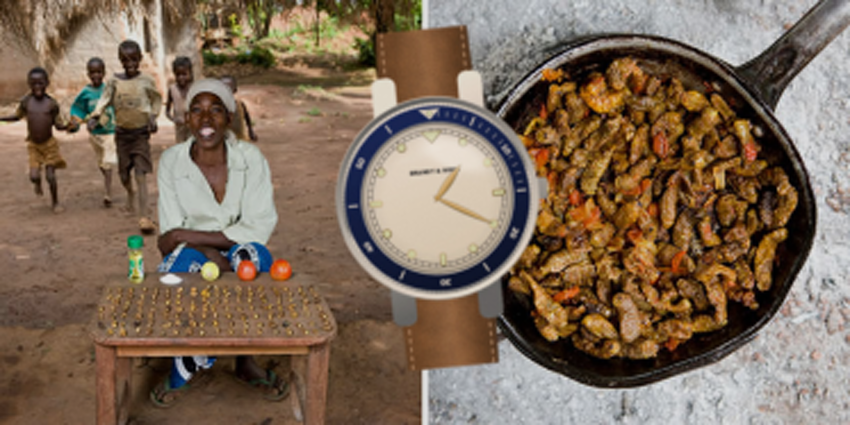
1h20
